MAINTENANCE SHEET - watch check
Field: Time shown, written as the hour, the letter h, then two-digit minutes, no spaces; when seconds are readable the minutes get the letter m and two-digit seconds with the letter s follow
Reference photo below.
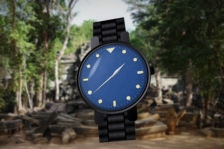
1h39
